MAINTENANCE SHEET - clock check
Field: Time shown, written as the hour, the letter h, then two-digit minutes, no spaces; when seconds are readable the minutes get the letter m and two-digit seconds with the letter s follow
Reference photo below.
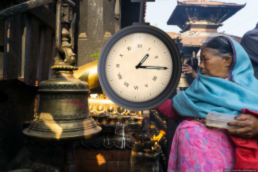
1h15
